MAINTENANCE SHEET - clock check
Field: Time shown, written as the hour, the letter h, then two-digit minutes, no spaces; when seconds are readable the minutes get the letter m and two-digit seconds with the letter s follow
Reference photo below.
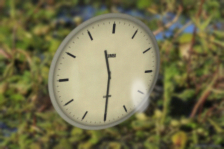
11h30
